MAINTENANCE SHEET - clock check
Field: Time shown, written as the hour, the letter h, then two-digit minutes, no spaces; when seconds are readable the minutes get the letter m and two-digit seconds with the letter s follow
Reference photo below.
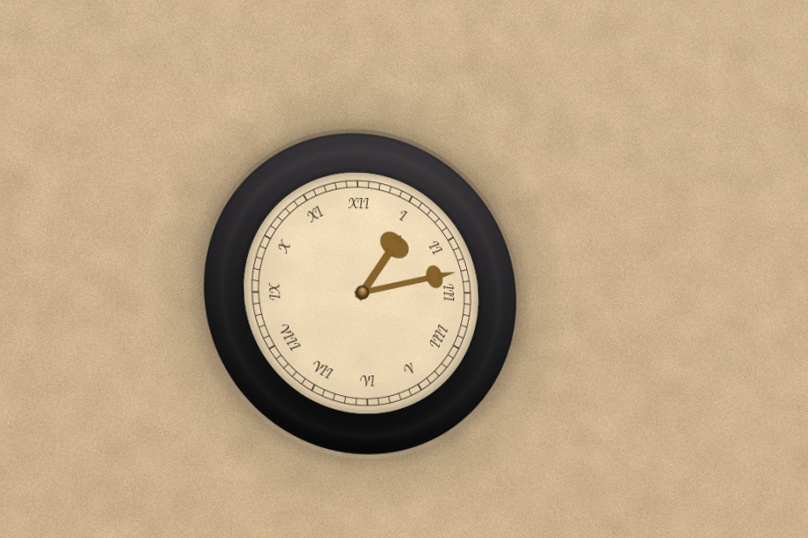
1h13
